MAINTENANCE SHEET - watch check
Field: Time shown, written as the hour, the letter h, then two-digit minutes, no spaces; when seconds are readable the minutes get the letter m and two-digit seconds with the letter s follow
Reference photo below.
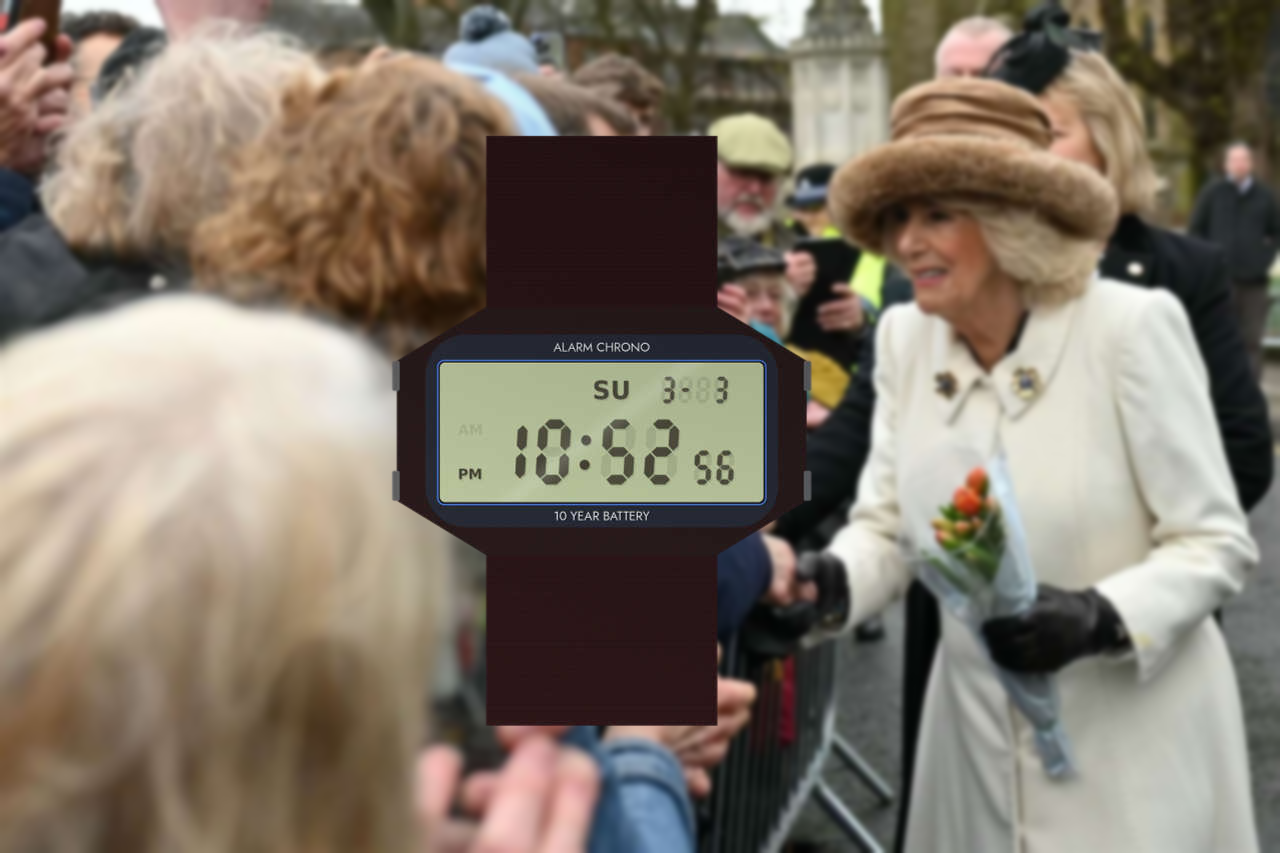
10h52m56s
